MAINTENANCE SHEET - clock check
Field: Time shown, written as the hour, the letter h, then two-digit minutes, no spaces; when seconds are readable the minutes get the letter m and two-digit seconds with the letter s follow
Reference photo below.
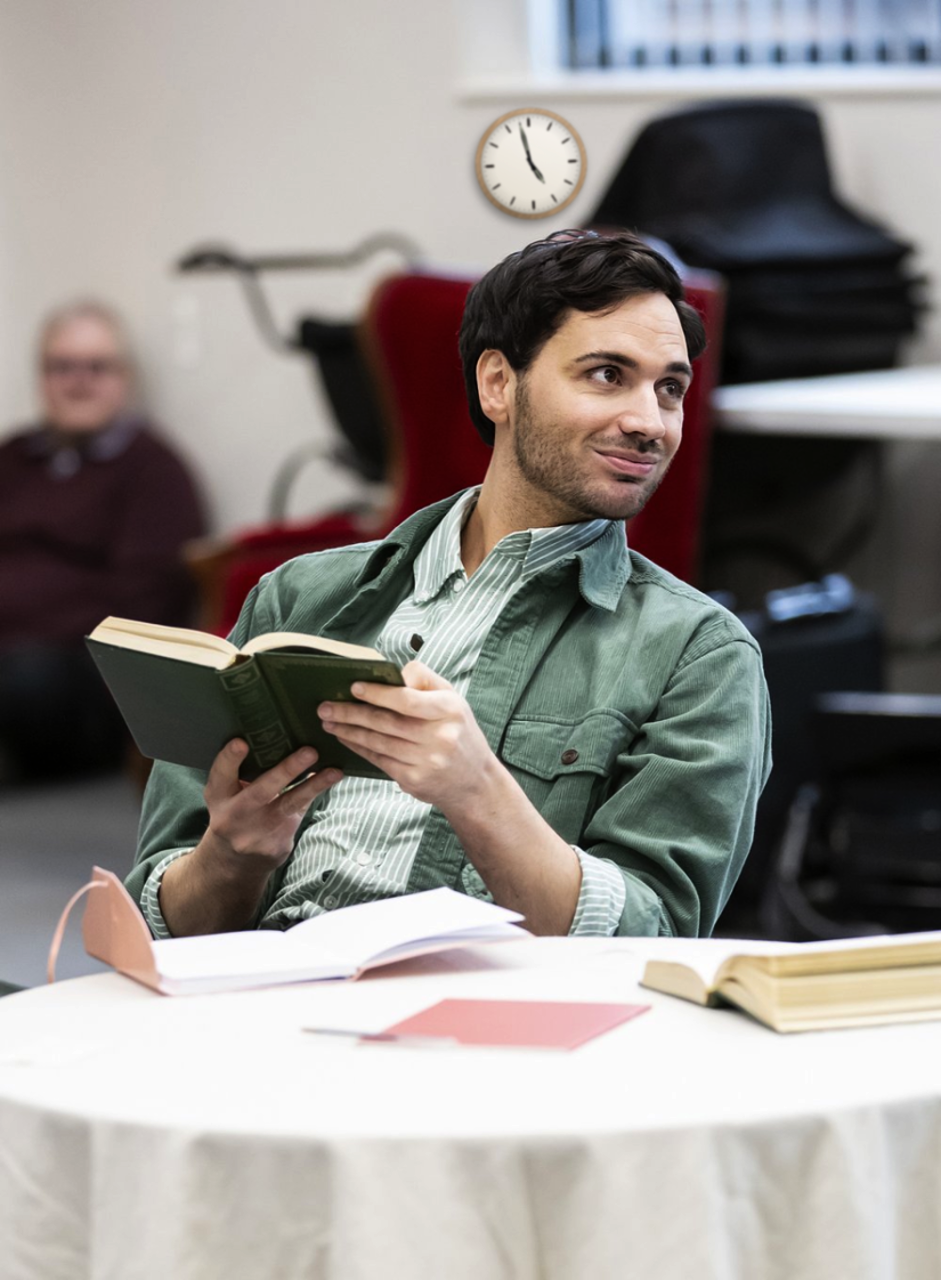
4h58
